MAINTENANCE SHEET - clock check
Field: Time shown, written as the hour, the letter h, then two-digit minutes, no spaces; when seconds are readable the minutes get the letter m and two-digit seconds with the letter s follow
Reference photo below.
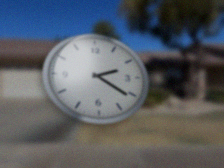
2h21
